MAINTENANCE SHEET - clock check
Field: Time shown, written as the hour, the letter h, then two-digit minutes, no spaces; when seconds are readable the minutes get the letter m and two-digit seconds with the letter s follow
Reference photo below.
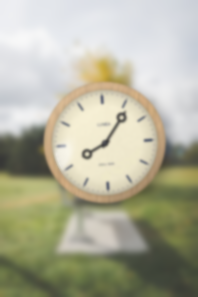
8h06
